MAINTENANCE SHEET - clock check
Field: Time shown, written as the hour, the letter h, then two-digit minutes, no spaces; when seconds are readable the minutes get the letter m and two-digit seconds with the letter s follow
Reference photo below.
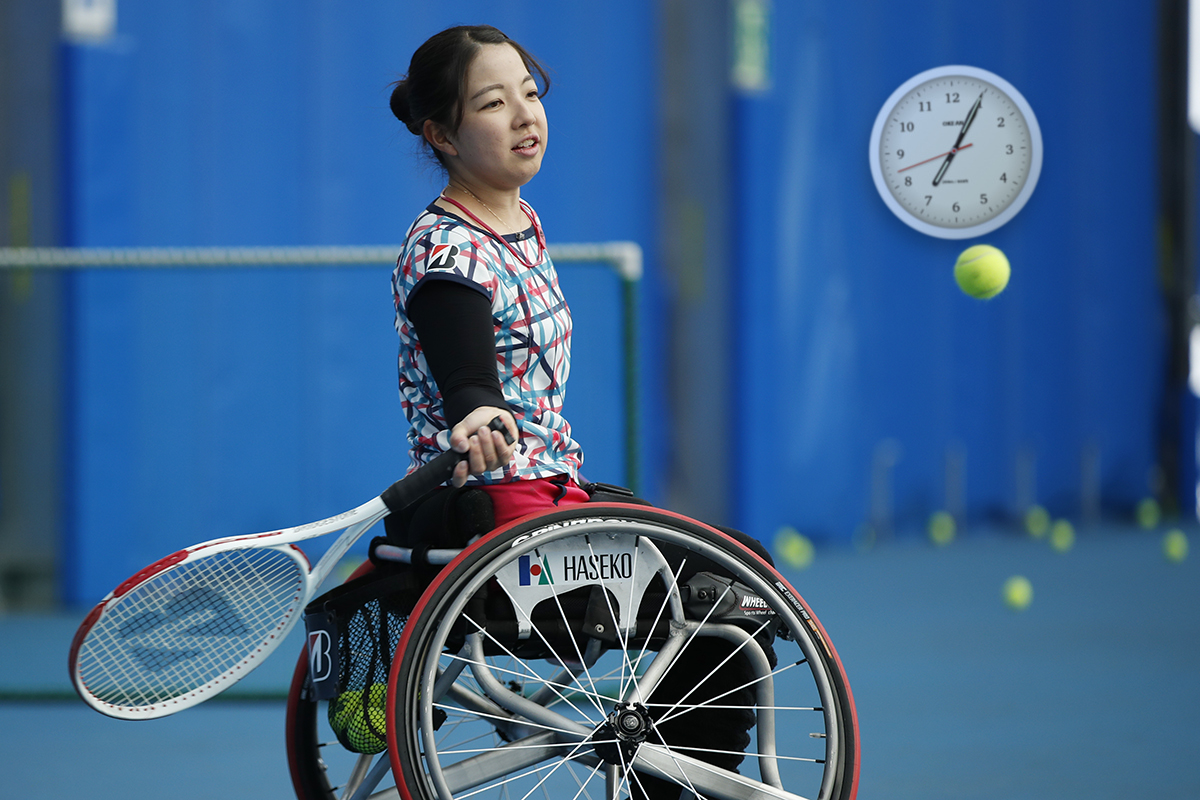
7h04m42s
